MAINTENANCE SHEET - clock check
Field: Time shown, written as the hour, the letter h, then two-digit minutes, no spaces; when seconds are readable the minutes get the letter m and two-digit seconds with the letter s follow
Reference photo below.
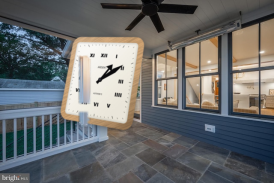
1h09
